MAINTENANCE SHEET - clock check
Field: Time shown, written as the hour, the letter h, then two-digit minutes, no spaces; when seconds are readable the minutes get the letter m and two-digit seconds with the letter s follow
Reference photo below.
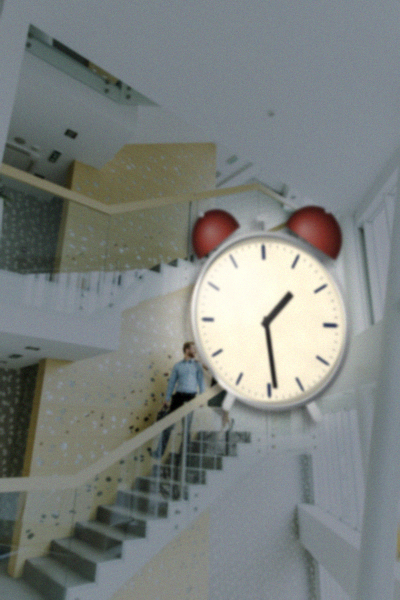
1h29
